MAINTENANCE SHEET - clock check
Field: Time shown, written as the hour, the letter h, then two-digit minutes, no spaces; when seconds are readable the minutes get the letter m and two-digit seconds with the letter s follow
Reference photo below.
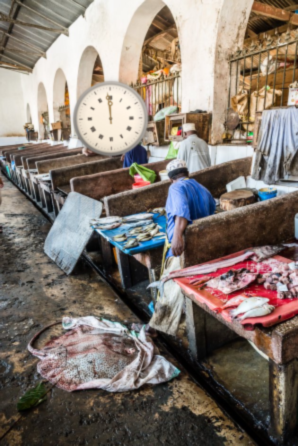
11h59
